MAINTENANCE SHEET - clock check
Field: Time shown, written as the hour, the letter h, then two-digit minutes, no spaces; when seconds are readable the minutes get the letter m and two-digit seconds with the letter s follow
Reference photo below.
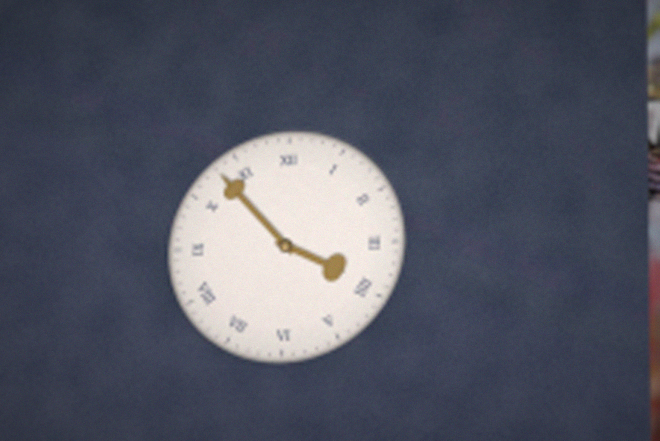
3h53
